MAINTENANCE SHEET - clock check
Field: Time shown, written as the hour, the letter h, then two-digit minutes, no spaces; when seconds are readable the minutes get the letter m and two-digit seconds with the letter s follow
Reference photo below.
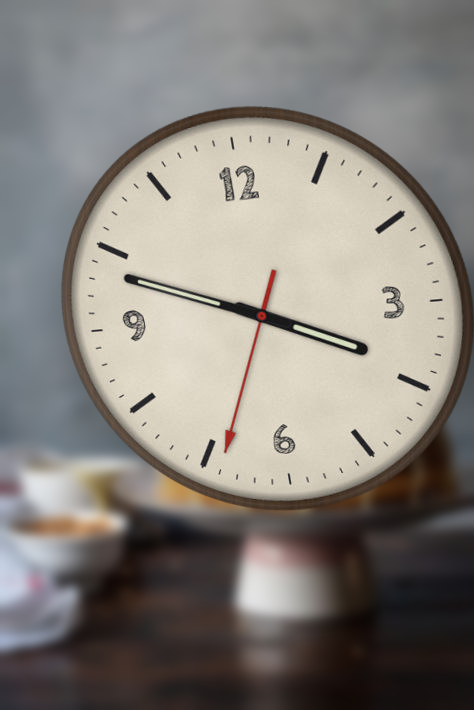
3h48m34s
